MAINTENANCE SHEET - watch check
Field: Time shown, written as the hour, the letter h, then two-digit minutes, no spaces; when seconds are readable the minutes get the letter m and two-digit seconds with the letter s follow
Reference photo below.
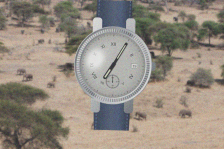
7h05
